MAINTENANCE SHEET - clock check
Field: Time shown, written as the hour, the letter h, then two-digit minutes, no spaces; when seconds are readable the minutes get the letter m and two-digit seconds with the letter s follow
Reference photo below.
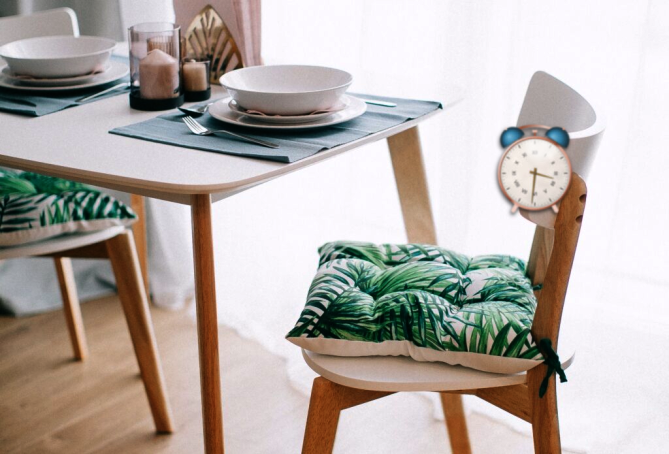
3h31
